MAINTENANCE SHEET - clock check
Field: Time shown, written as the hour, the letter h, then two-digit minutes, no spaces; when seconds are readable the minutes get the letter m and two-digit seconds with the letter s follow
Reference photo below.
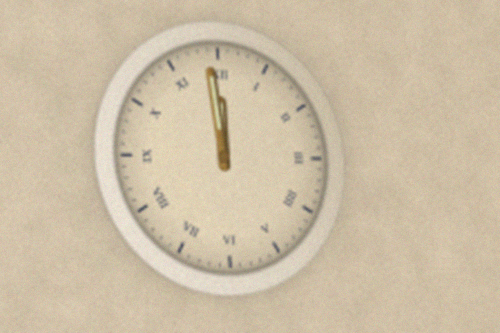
11h59
